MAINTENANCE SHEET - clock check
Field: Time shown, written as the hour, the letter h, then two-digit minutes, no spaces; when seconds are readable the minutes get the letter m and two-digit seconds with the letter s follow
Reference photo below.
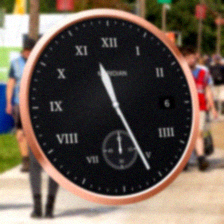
11h26
